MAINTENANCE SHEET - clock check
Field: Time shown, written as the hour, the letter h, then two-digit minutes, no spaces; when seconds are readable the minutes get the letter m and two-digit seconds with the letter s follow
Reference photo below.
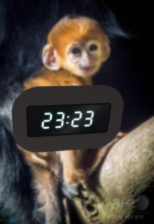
23h23
